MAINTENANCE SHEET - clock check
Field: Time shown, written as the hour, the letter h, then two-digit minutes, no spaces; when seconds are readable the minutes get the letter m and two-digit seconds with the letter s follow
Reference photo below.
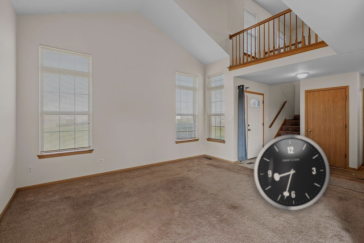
8h33
